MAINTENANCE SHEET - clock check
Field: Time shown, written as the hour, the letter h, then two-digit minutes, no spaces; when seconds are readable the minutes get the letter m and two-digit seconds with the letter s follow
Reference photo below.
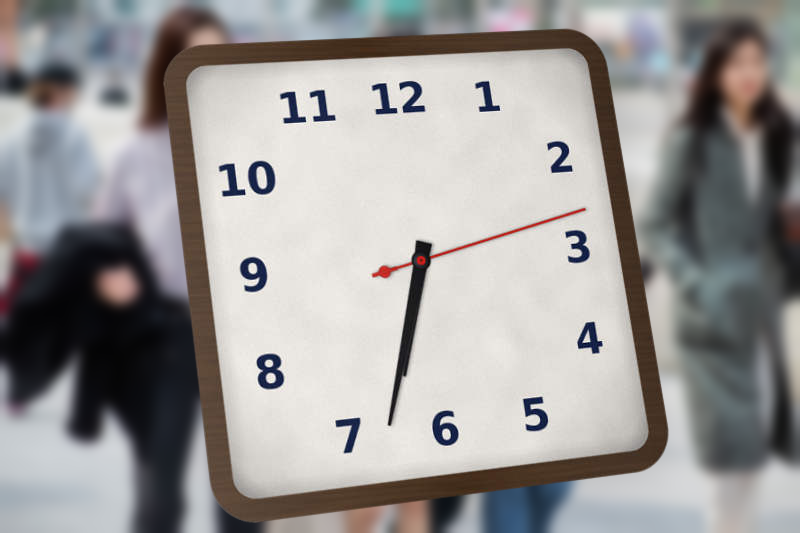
6h33m13s
